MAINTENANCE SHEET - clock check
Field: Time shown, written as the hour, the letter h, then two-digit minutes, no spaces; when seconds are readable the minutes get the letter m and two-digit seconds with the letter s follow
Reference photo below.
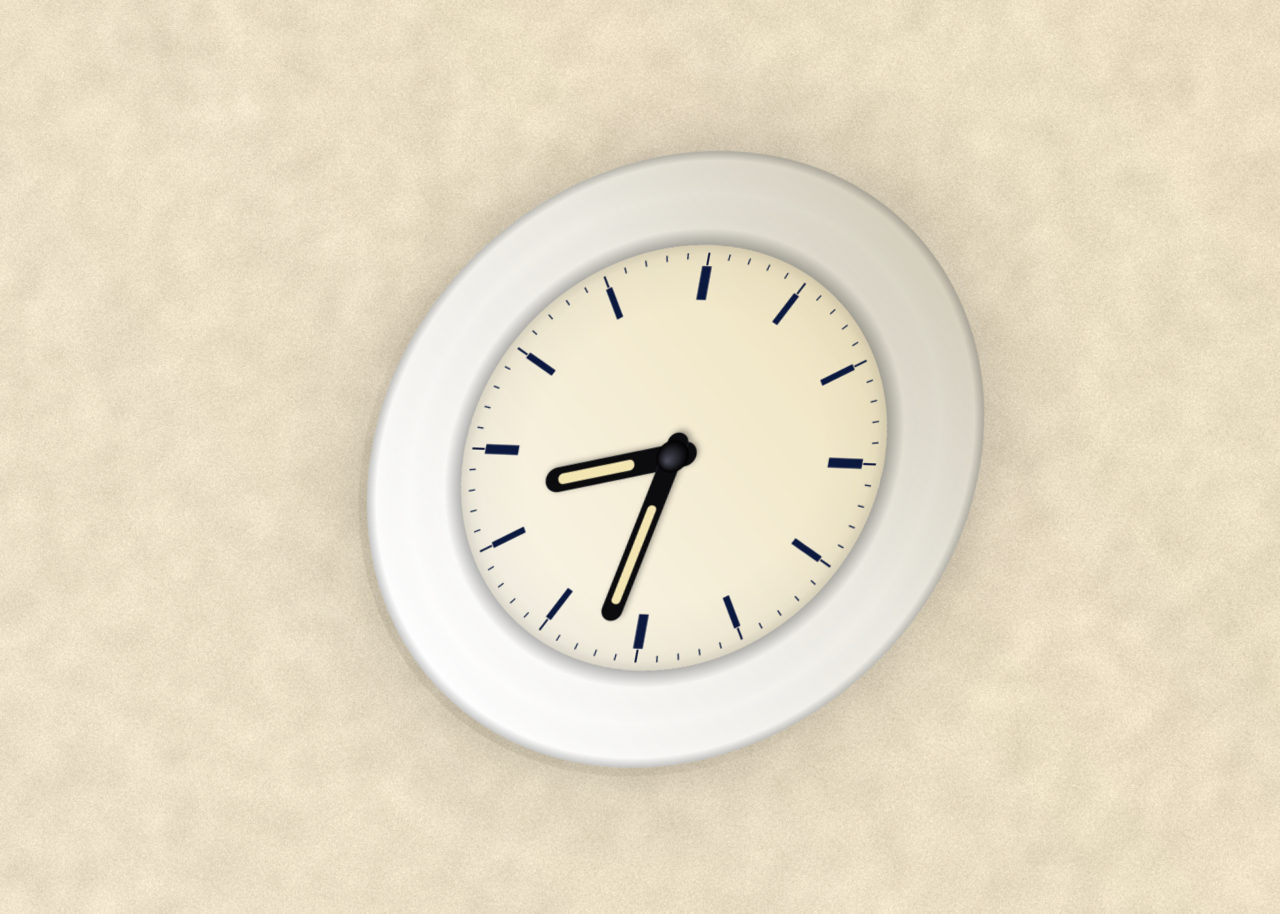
8h32
